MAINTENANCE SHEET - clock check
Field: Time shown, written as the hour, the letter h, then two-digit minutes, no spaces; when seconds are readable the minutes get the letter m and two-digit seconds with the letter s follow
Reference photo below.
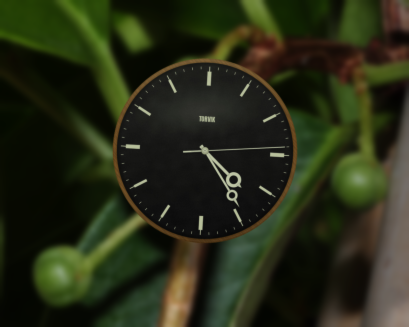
4h24m14s
